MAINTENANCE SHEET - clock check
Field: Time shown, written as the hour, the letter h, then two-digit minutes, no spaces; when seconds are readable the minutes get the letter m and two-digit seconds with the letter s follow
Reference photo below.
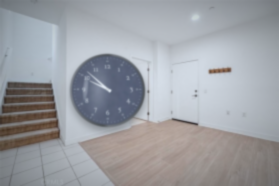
9h52
